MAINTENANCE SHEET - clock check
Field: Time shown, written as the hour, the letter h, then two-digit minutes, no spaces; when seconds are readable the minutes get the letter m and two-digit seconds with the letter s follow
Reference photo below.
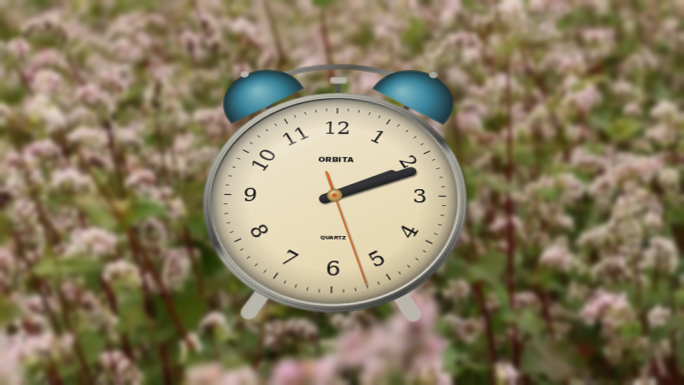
2h11m27s
